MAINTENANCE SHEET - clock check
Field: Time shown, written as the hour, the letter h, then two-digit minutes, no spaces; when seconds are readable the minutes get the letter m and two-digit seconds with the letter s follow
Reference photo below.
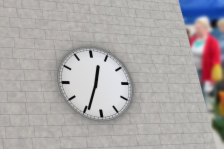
12h34
